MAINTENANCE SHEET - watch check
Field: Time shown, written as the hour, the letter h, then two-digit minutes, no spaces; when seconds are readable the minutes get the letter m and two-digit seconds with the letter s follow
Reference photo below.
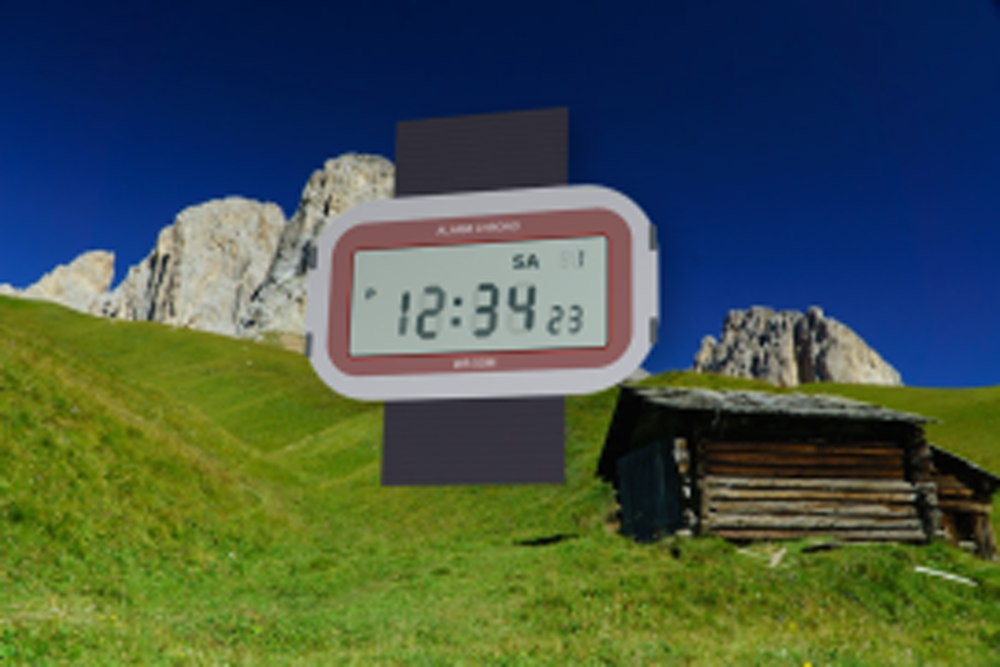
12h34m23s
